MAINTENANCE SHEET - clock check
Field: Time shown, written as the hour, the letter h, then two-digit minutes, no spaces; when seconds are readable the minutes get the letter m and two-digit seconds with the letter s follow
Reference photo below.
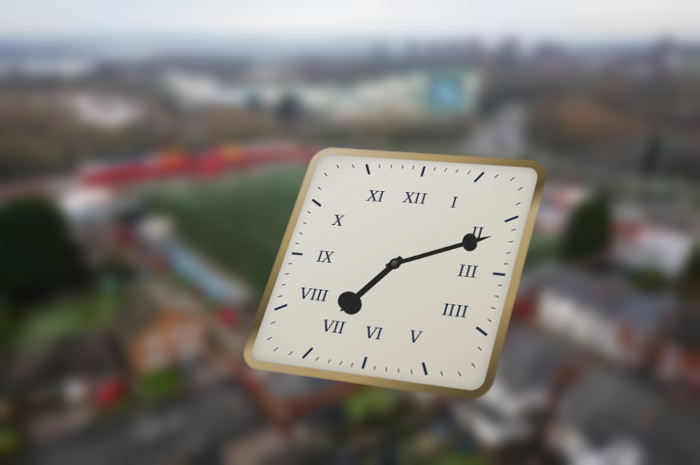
7h11
